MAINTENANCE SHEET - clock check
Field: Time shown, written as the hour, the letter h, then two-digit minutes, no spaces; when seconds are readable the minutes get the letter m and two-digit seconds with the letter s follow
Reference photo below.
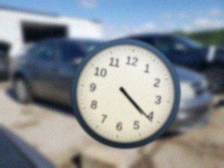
4h21
